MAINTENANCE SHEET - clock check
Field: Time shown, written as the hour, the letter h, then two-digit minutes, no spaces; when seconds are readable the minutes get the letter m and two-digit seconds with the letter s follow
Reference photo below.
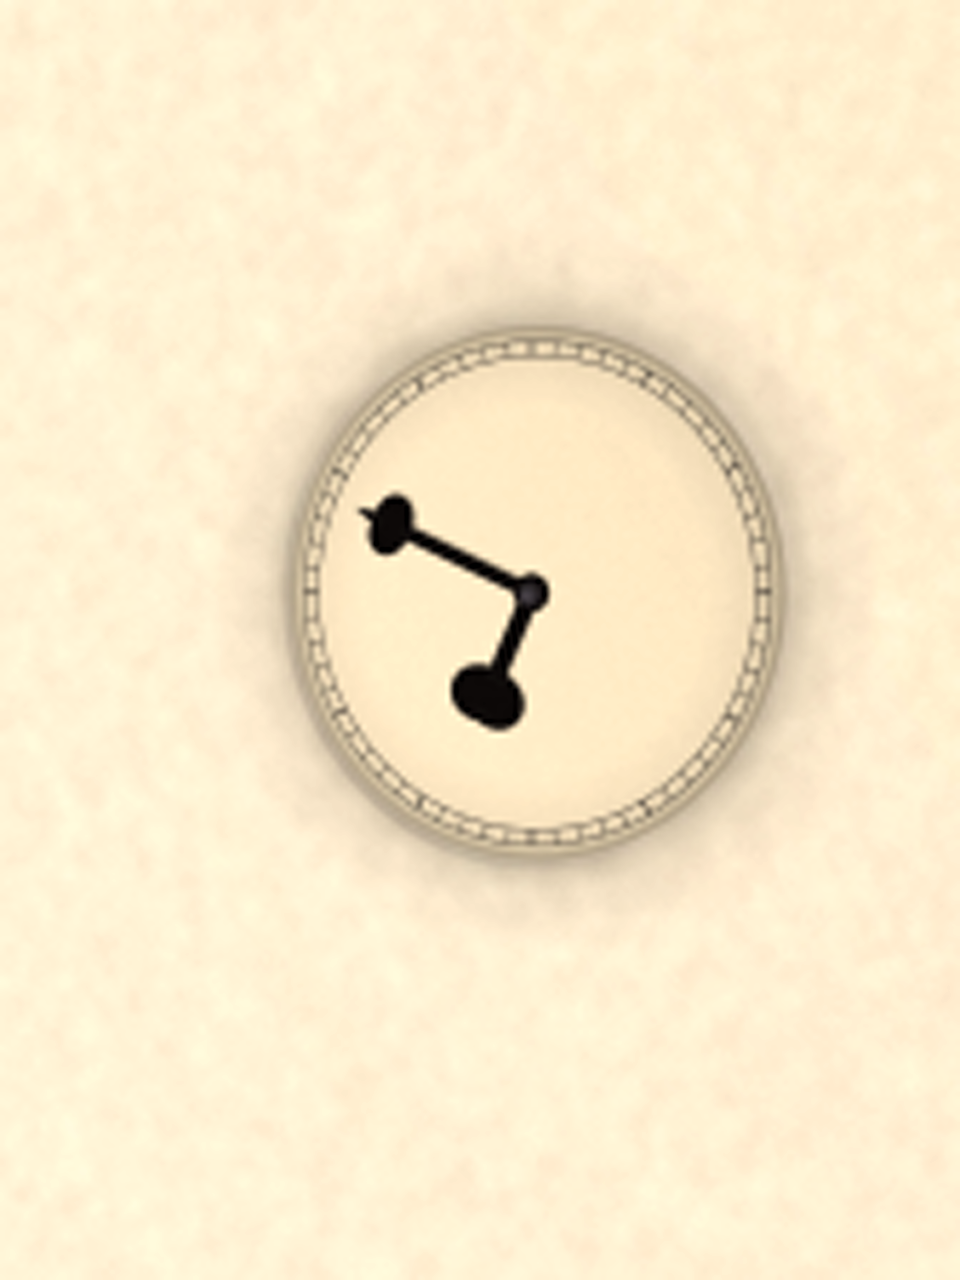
6h49
